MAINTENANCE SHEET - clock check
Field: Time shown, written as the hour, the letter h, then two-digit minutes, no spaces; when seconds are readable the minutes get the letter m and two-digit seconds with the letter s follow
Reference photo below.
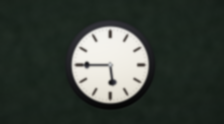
5h45
